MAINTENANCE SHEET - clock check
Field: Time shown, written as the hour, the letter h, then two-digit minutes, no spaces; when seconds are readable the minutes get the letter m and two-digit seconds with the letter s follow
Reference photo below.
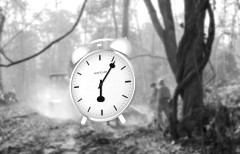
6h06
